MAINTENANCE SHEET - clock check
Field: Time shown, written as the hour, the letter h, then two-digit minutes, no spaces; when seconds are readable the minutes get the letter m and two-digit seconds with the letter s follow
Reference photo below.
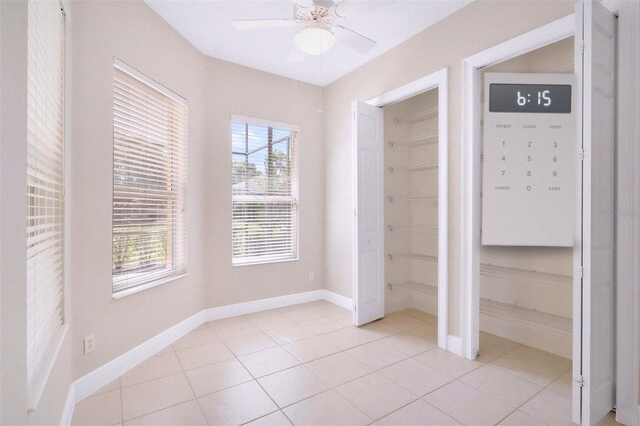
6h15
